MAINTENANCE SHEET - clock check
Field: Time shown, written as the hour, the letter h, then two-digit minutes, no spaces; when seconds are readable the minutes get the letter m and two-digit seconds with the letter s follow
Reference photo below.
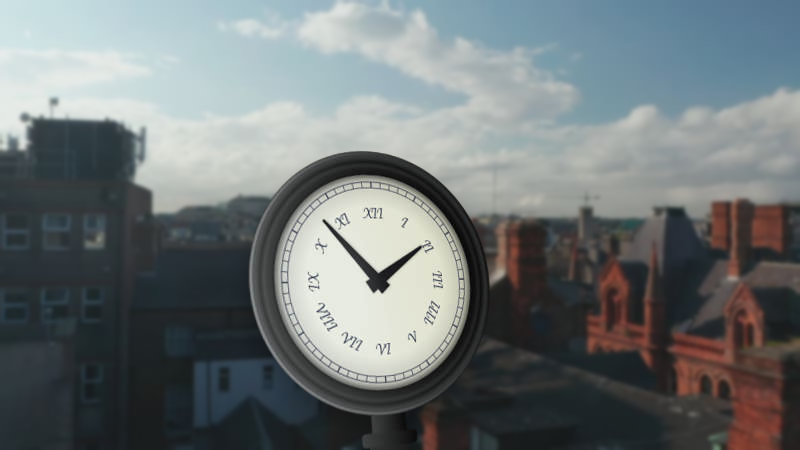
1h53
